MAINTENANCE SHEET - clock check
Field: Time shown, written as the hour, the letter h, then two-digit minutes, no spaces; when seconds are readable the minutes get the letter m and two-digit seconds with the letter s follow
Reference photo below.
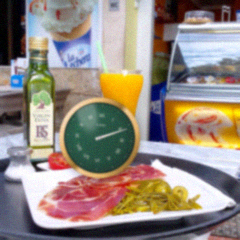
2h11
